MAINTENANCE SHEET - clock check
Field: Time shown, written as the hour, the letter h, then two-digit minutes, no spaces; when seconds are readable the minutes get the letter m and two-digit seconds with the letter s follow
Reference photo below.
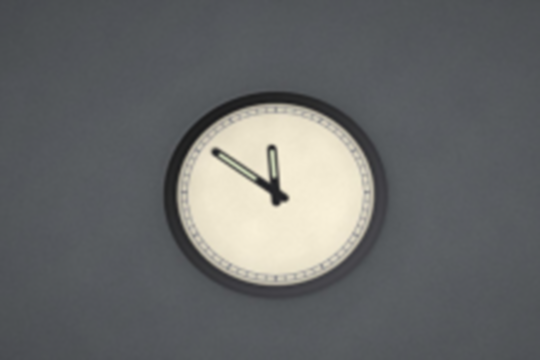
11h51
